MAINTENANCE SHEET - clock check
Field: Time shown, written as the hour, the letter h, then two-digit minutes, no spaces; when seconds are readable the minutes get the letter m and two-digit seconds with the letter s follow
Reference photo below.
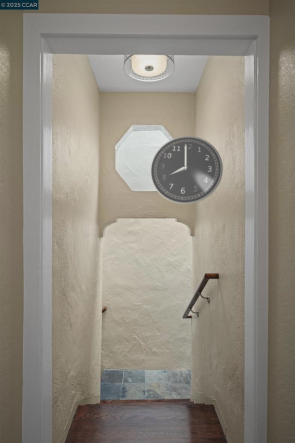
7h59
